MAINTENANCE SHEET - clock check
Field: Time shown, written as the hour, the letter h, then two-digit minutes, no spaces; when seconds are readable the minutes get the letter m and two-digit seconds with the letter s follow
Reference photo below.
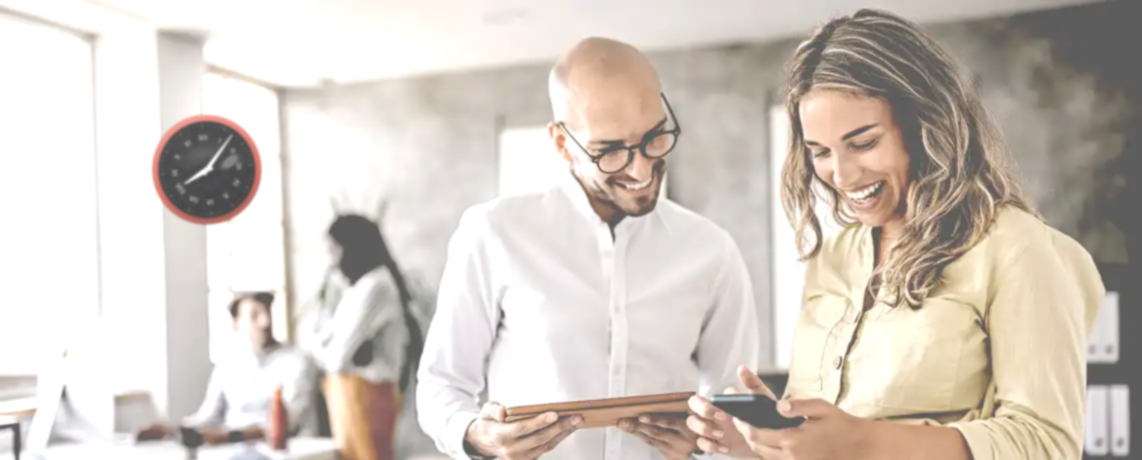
8h07
